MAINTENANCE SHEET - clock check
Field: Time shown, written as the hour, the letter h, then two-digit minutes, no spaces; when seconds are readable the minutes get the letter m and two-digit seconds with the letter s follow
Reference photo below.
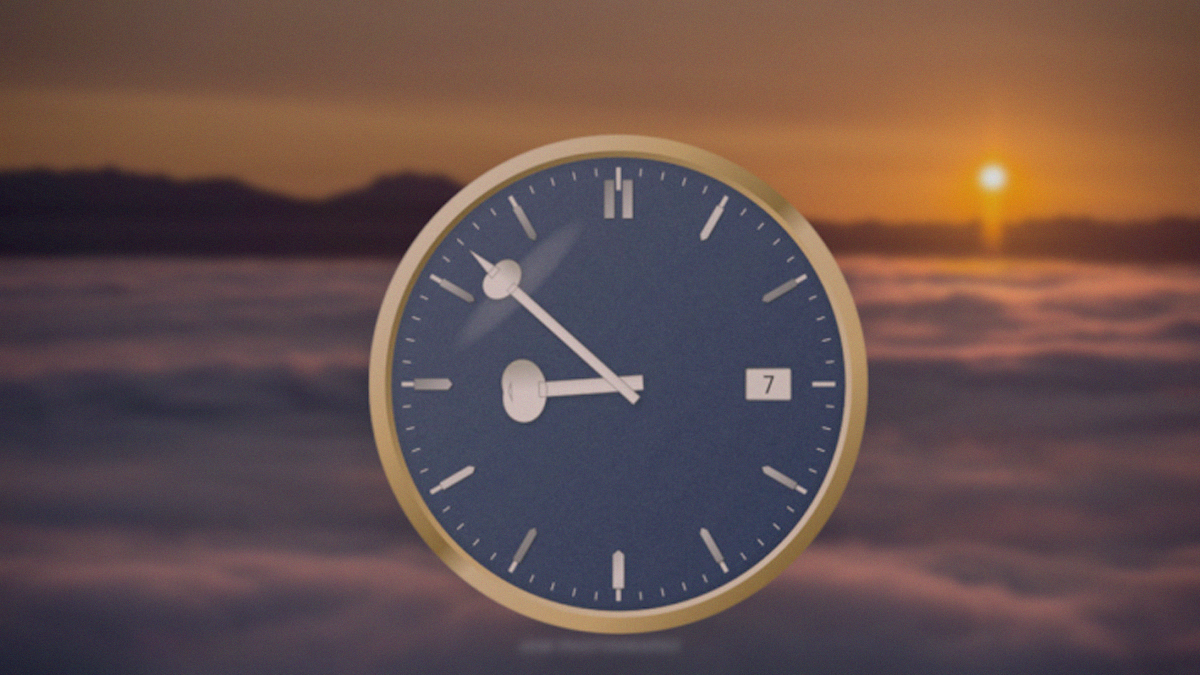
8h52
